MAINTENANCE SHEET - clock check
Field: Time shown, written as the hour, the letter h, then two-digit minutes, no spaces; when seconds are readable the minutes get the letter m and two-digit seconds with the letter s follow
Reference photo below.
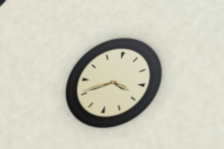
3h41
